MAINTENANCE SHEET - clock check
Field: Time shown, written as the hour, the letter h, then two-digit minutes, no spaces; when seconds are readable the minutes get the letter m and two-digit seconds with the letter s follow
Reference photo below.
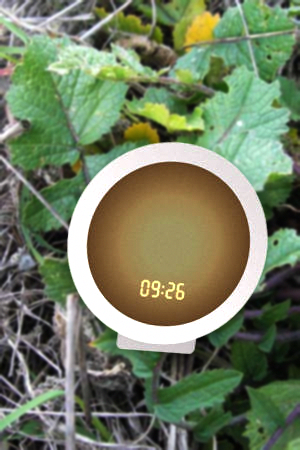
9h26
